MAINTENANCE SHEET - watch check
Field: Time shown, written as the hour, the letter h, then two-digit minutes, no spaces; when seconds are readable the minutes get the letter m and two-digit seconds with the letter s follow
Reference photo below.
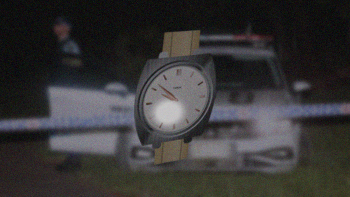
9h52
